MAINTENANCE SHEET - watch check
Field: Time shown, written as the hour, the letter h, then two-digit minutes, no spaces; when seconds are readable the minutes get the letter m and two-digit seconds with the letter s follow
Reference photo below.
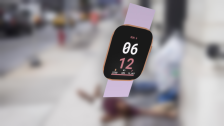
6h12
